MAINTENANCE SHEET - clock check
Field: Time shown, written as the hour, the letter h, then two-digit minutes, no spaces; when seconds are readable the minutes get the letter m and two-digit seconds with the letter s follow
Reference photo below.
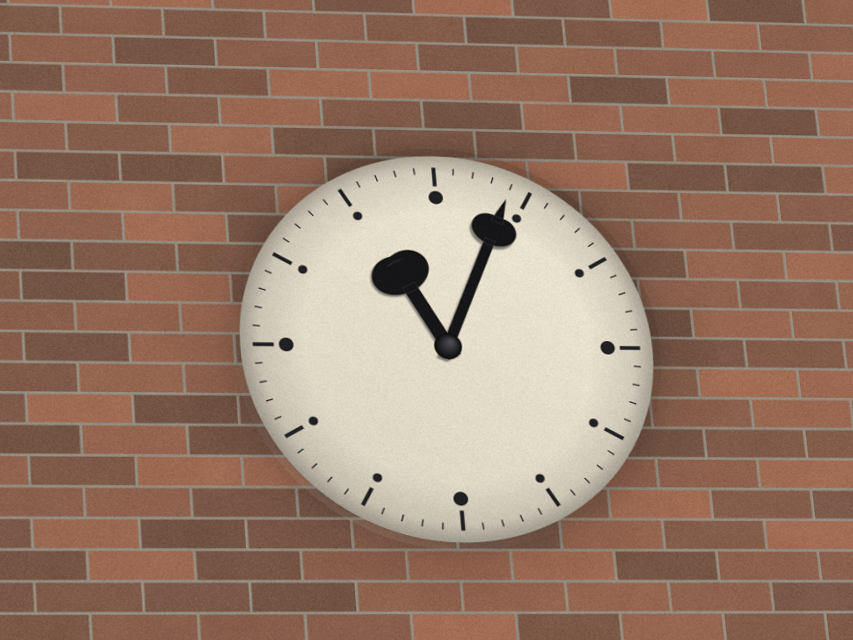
11h04
